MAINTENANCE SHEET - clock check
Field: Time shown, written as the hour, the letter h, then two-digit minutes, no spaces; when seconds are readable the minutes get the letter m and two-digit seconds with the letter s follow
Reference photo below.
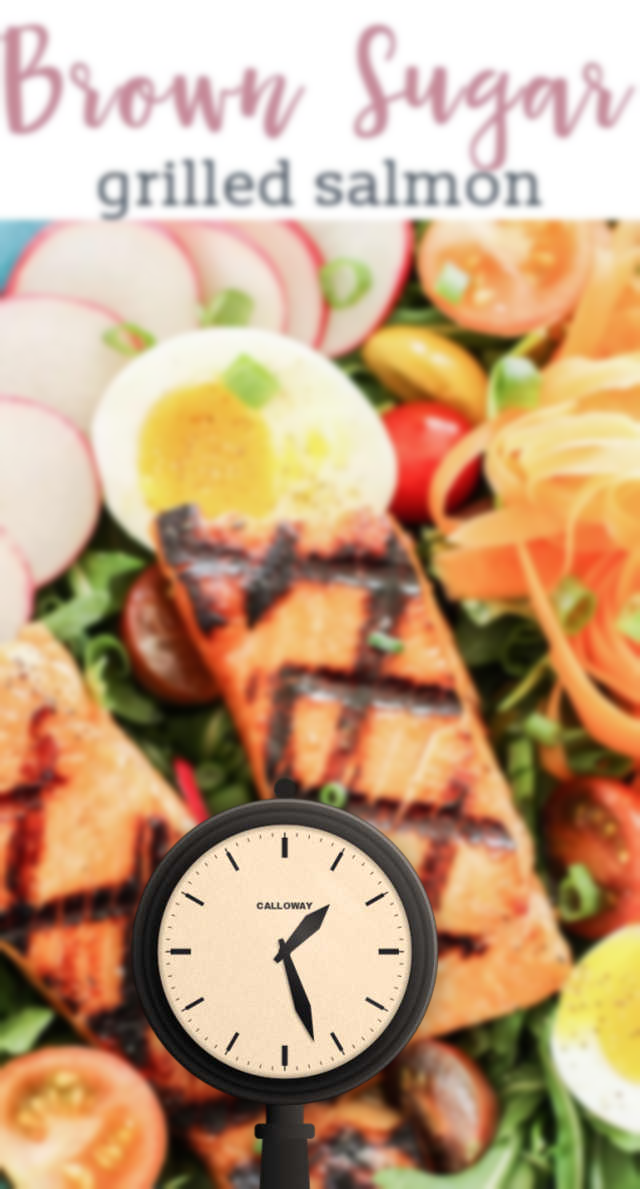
1h27
